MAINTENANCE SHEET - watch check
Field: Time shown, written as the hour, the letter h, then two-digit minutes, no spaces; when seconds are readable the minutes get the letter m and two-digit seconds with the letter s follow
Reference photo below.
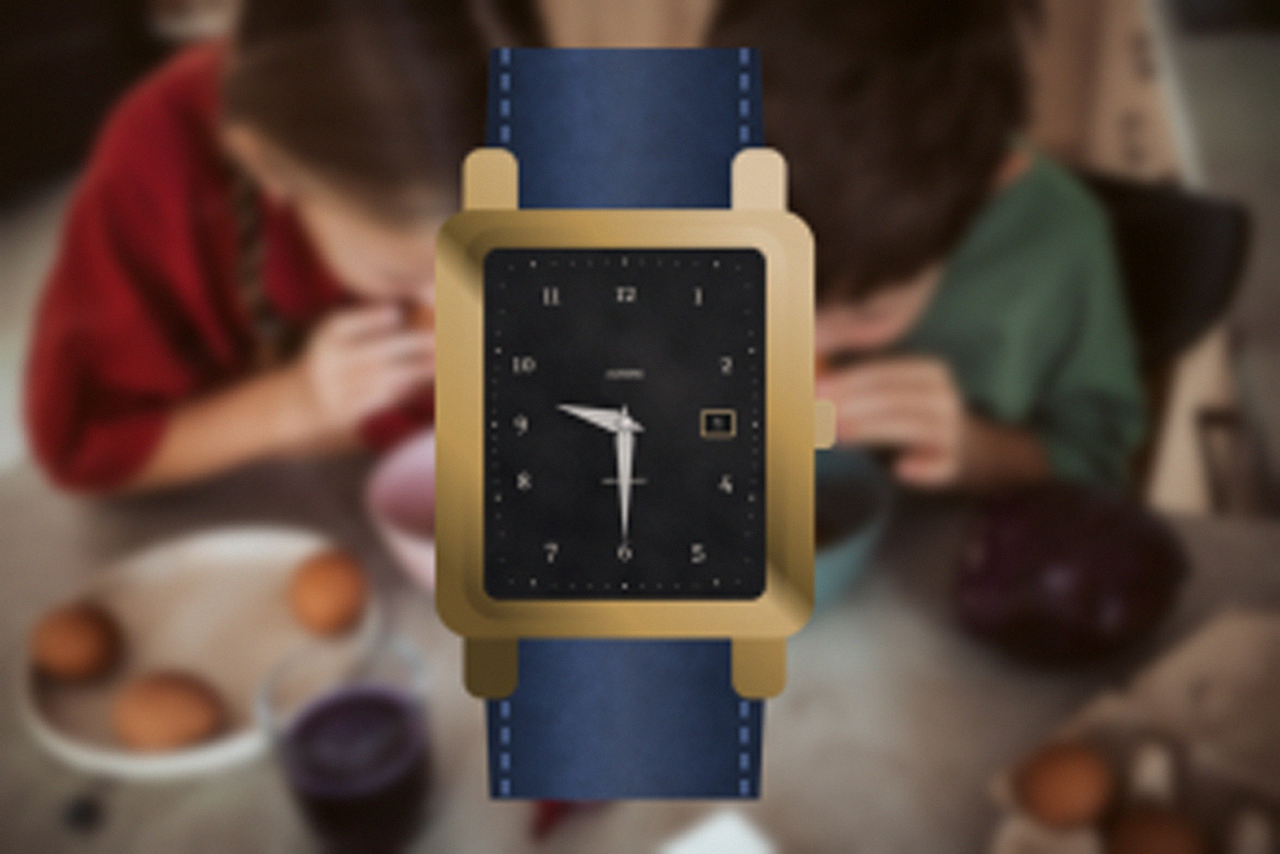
9h30
